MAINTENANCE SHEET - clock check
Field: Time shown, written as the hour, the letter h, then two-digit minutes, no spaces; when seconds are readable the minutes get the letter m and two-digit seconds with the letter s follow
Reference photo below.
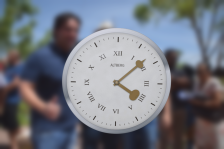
4h08
